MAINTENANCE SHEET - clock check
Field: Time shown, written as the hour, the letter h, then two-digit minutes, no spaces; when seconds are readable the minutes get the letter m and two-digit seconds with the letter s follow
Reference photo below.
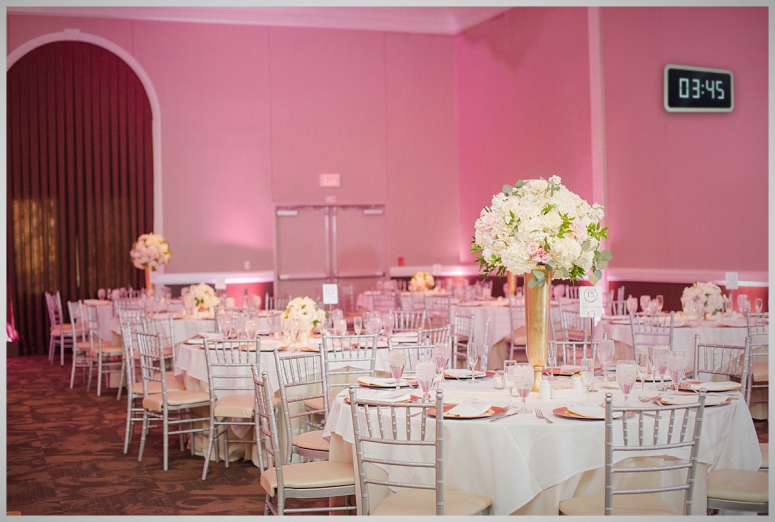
3h45
